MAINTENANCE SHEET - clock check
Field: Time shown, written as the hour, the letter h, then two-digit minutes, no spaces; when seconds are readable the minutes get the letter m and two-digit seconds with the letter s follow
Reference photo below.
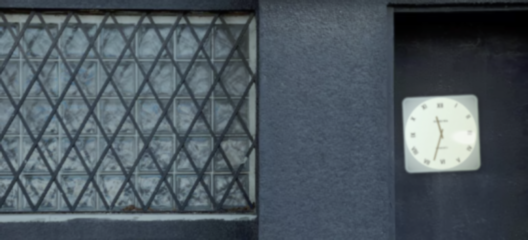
11h33
